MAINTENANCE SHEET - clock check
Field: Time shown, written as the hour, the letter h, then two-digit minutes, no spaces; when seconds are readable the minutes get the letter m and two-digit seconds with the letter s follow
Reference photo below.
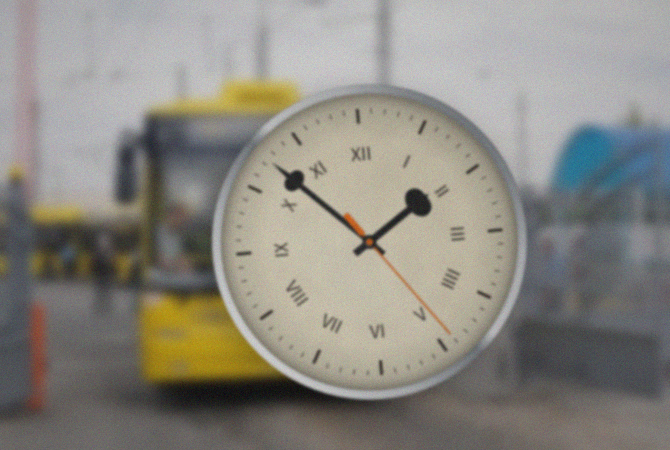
1h52m24s
